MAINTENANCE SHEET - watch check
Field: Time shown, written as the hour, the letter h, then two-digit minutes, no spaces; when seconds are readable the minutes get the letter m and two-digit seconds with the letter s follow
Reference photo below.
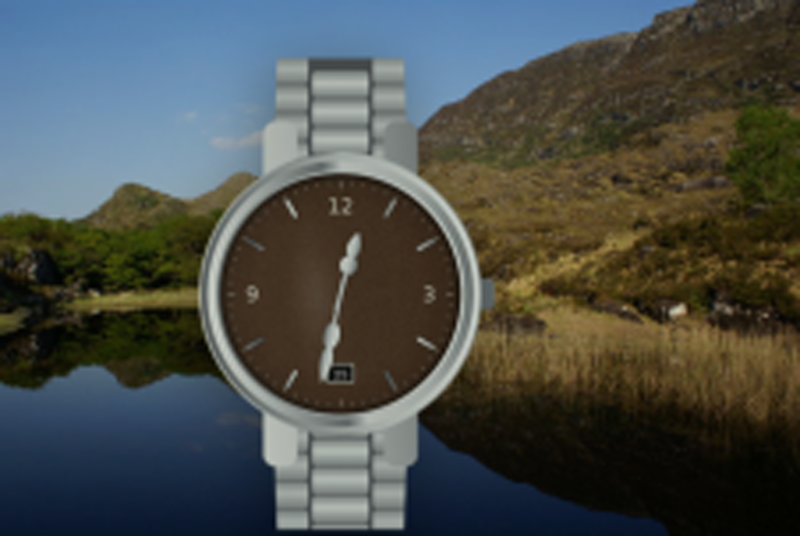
12h32
